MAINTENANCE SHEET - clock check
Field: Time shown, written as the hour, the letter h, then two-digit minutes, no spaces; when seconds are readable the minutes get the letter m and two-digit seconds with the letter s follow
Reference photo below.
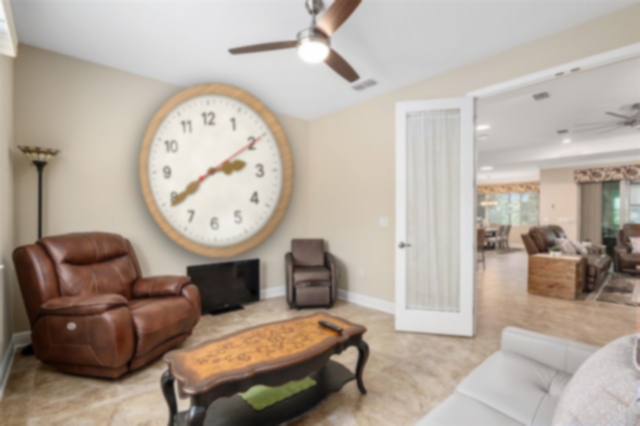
2h39m10s
